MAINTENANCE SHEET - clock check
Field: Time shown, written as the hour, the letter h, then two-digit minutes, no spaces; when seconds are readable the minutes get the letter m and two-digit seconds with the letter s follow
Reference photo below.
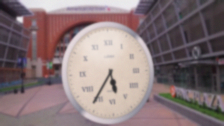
5h36
